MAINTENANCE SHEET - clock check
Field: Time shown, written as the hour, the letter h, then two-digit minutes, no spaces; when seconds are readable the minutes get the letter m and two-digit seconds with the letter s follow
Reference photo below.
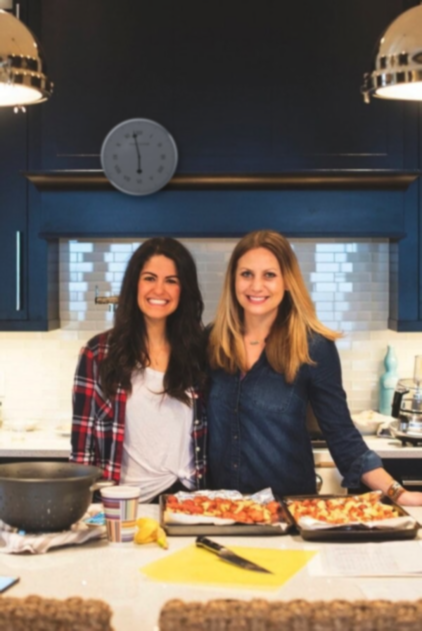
5h58
